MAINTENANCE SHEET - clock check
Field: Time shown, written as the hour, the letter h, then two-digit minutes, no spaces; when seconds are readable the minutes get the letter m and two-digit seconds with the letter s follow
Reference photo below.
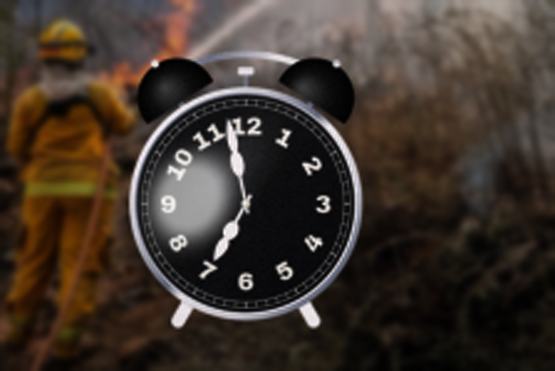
6h58
